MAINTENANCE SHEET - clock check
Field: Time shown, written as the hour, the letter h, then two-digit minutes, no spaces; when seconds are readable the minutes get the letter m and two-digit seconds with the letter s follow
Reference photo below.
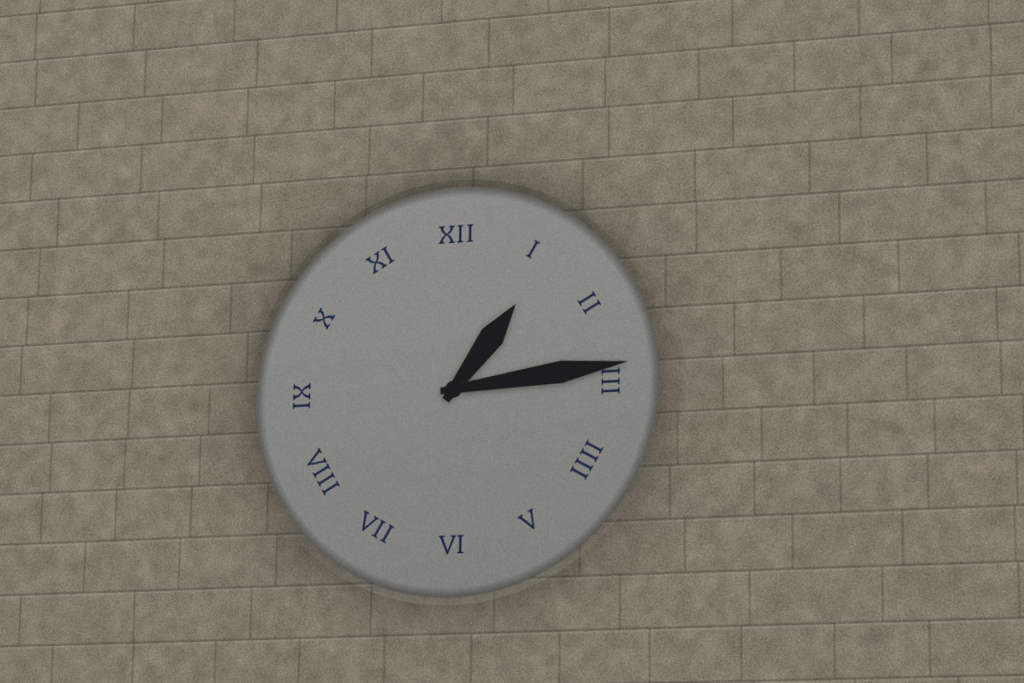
1h14
